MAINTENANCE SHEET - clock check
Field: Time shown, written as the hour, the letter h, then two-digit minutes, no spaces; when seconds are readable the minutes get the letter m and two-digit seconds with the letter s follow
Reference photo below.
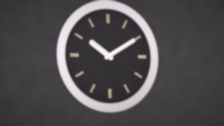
10h10
